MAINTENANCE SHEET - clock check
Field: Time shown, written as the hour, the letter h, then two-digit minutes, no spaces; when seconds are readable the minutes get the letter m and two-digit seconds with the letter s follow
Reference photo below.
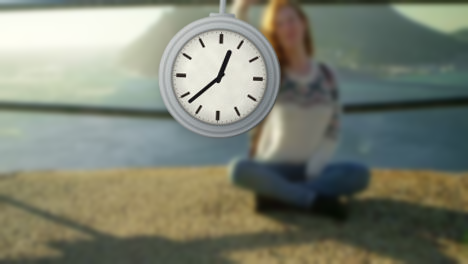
12h38
